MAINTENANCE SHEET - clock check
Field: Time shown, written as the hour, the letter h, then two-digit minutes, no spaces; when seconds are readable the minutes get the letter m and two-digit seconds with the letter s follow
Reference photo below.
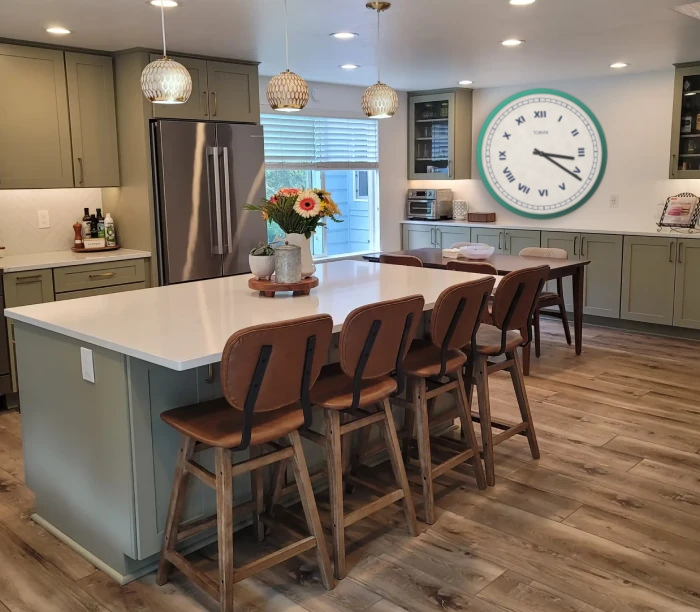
3h21
